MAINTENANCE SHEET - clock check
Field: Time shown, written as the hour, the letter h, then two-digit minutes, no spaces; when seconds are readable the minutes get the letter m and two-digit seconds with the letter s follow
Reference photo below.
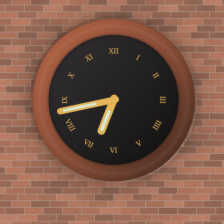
6h43
